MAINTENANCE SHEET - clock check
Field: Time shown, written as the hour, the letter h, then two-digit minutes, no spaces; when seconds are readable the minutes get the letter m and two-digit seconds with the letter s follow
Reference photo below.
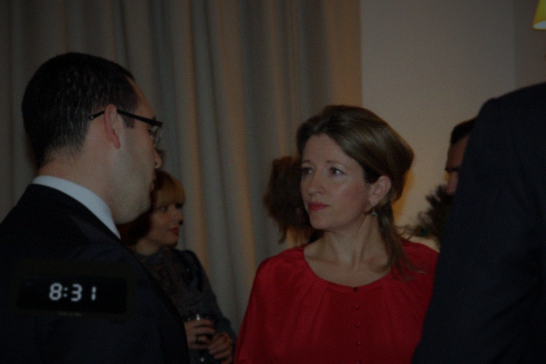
8h31
